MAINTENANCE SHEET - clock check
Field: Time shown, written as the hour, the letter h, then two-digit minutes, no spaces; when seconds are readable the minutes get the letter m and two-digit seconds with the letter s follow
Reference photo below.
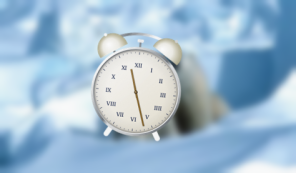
11h27
